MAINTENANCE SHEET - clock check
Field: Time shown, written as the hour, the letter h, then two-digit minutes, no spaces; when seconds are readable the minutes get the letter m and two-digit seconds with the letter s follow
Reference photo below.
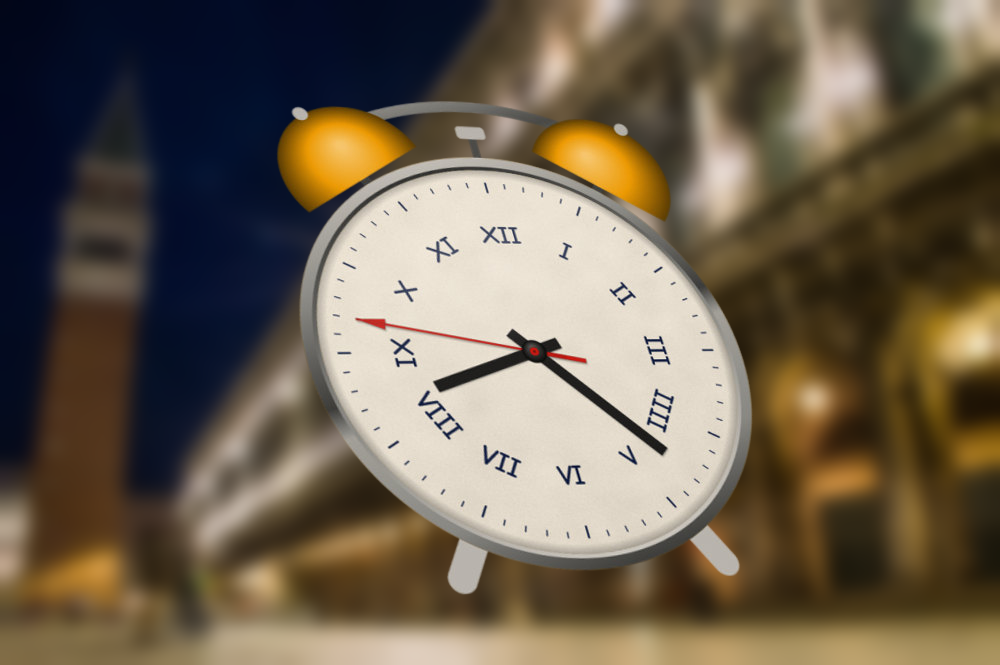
8h22m47s
